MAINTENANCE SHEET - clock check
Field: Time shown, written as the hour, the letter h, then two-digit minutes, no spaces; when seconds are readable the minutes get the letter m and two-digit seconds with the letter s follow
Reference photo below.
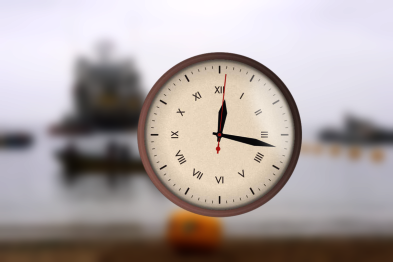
12h17m01s
